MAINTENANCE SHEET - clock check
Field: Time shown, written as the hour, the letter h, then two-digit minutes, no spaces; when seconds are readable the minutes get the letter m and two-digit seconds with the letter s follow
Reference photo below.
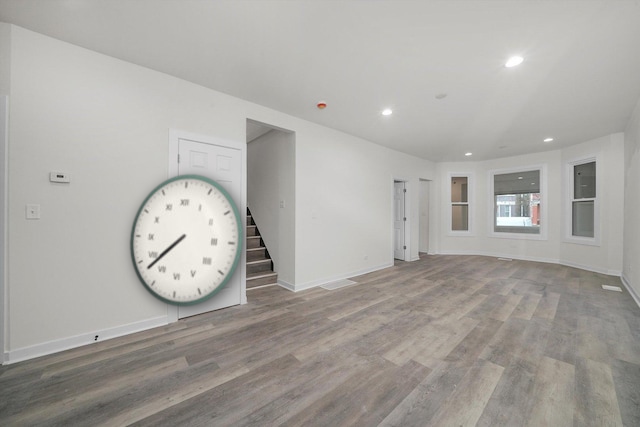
7h38
